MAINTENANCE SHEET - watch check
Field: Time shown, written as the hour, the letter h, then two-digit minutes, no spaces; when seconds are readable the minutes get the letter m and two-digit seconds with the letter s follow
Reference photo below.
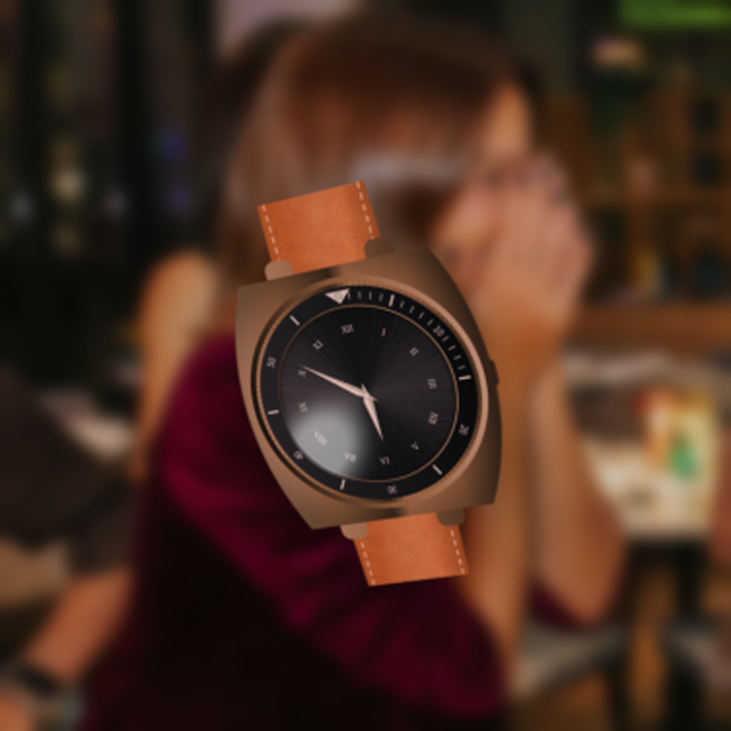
5h51
